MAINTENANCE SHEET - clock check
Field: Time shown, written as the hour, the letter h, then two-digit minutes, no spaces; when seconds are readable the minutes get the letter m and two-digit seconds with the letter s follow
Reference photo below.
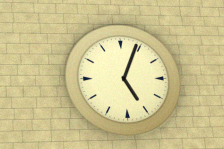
5h04
